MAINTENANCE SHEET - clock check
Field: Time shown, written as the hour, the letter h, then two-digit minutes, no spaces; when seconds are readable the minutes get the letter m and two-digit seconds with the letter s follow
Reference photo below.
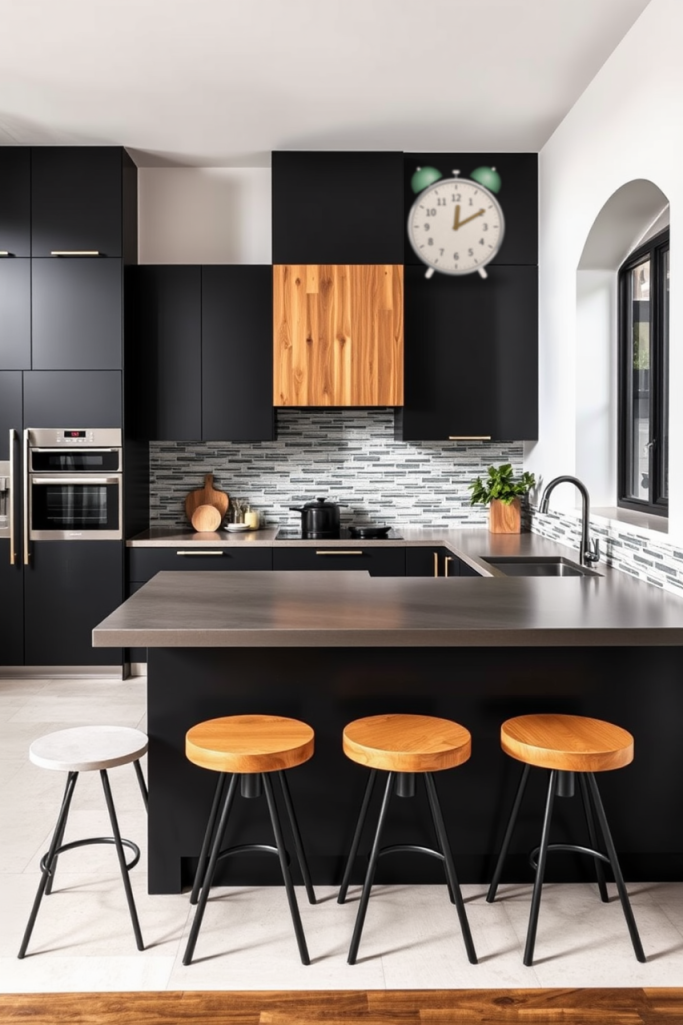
12h10
